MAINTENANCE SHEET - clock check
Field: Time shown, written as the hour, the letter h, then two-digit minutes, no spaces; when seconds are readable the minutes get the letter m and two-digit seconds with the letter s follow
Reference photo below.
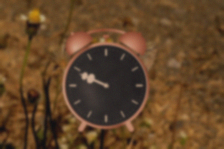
9h49
